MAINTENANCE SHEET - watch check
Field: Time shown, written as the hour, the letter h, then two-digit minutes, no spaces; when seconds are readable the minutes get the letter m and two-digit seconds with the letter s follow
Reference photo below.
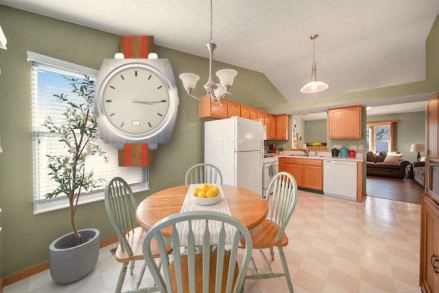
3h15
